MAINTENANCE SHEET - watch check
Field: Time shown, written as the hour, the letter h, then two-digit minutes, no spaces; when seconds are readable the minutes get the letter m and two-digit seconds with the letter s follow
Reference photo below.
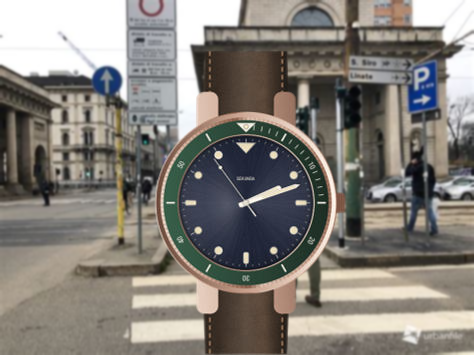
2h11m54s
